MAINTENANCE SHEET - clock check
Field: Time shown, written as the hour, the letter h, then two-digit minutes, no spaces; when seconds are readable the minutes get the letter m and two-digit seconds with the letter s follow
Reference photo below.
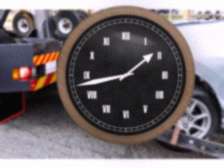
1h43
